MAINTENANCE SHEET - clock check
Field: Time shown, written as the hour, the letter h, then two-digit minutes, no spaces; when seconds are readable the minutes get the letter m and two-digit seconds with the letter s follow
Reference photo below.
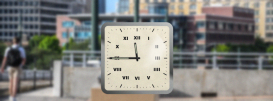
11h45
